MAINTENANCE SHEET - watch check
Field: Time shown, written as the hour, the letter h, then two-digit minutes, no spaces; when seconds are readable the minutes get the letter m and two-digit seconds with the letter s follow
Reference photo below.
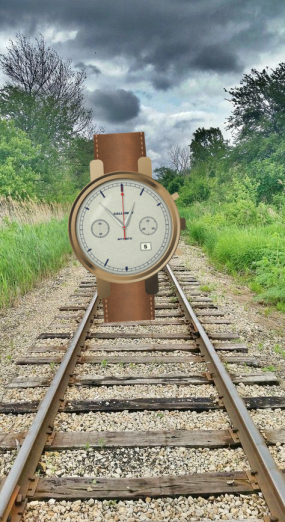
12h53
